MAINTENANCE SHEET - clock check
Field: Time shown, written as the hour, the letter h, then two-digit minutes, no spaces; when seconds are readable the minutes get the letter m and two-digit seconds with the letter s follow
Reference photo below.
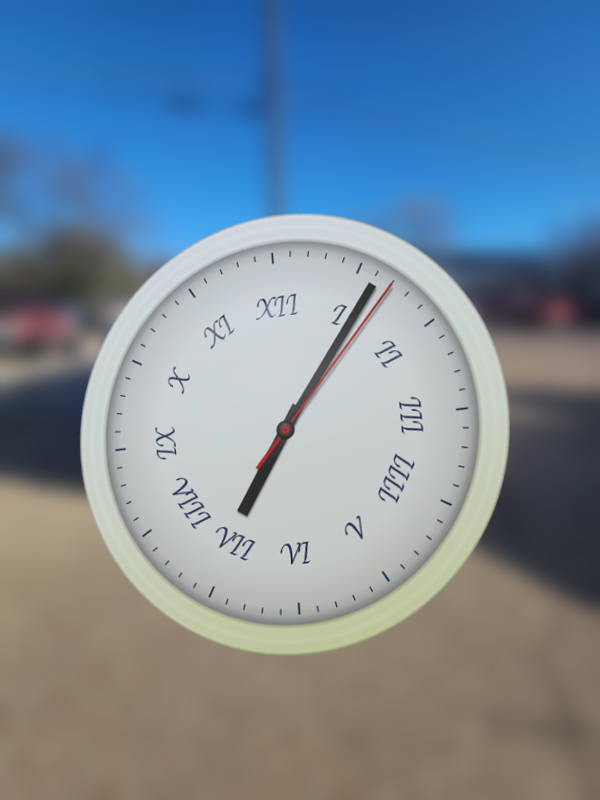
7h06m07s
